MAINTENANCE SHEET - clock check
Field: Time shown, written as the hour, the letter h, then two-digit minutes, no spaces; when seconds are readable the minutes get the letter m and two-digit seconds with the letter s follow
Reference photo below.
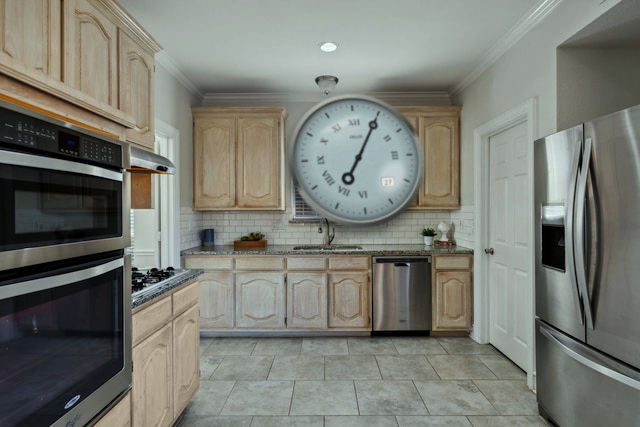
7h05
